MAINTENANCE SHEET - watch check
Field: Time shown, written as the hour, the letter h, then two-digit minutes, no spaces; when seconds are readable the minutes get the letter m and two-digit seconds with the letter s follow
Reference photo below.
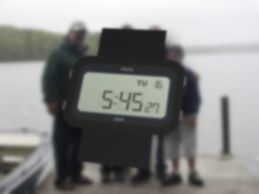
5h45
